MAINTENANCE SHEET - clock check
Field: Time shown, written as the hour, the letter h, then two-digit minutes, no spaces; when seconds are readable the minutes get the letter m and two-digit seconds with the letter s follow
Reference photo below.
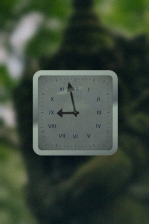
8h58
